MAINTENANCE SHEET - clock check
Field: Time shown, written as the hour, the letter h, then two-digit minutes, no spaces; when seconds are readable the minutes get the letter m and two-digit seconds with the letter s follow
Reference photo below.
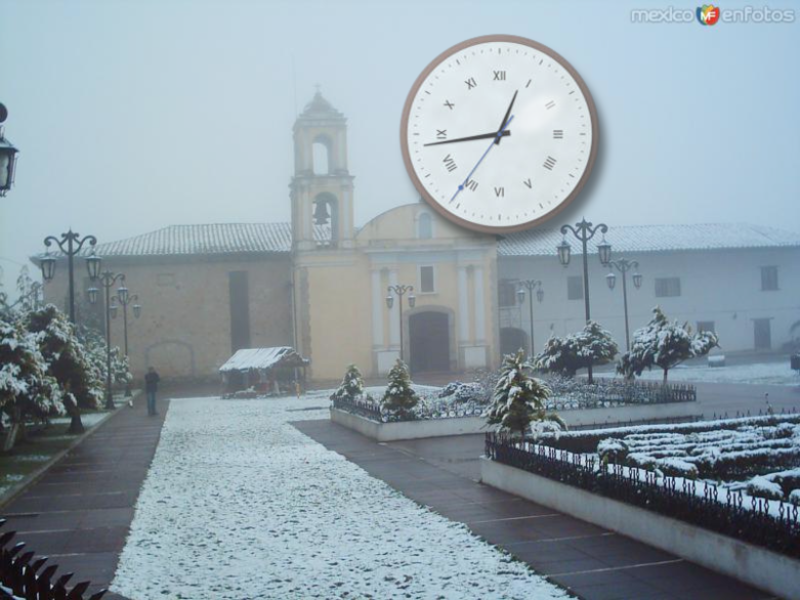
12h43m36s
